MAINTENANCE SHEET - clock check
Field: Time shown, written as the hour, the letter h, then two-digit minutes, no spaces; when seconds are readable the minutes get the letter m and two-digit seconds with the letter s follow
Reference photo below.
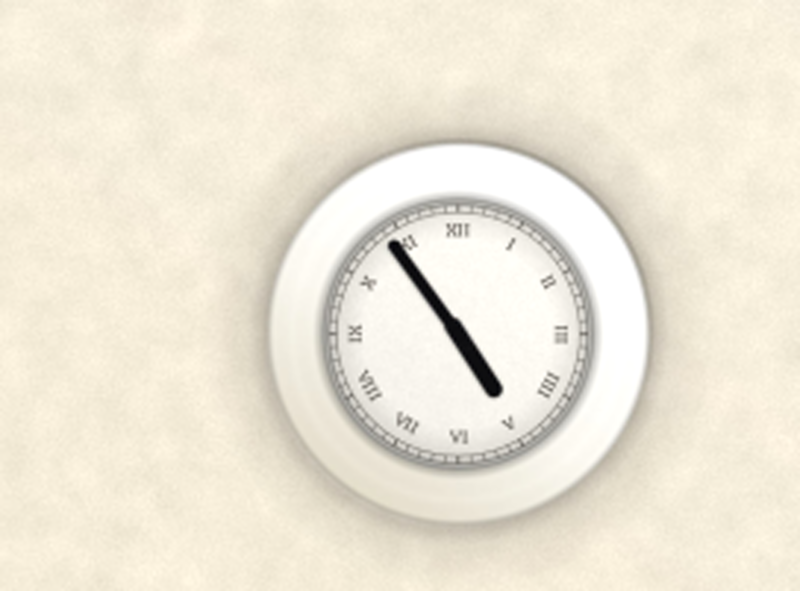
4h54
